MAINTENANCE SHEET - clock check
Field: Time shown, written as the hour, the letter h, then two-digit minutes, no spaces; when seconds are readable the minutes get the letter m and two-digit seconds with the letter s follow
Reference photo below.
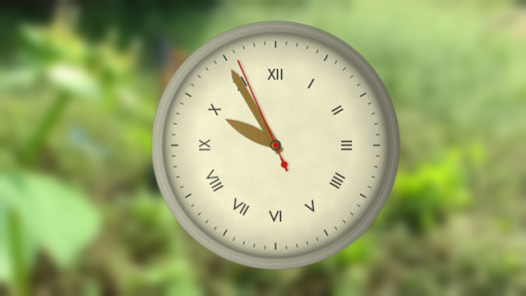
9h54m56s
